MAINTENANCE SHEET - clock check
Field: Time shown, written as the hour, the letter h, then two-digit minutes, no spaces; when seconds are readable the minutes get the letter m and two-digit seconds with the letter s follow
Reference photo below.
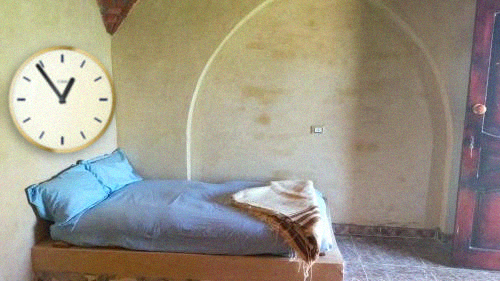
12h54
